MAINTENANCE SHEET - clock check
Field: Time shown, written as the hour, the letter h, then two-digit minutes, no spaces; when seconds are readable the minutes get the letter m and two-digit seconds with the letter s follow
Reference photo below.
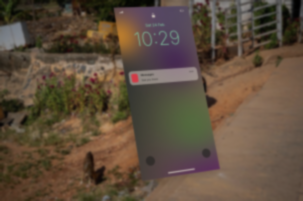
10h29
